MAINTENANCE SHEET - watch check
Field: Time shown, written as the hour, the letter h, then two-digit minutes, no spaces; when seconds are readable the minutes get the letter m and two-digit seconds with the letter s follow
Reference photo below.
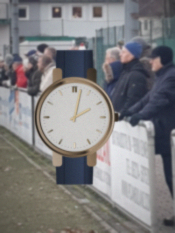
2h02
